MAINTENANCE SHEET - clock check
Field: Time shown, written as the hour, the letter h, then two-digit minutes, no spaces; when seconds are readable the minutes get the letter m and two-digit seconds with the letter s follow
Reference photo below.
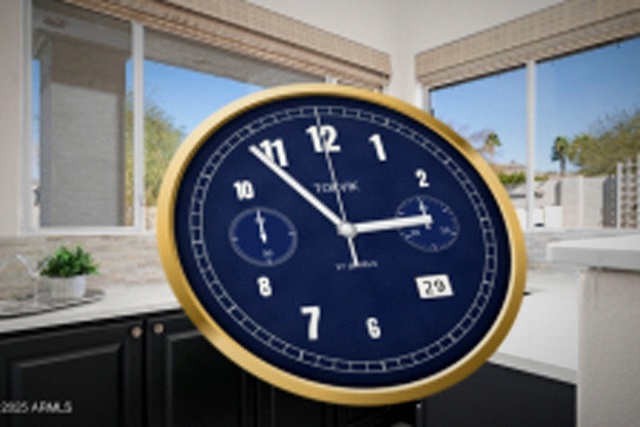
2h54
